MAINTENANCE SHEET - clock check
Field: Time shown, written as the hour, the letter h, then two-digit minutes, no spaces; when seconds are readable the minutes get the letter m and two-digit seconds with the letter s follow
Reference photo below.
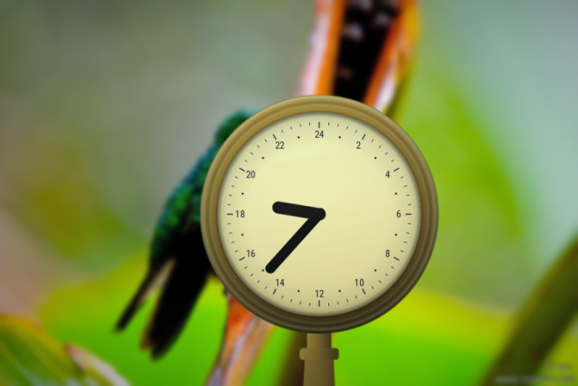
18h37
